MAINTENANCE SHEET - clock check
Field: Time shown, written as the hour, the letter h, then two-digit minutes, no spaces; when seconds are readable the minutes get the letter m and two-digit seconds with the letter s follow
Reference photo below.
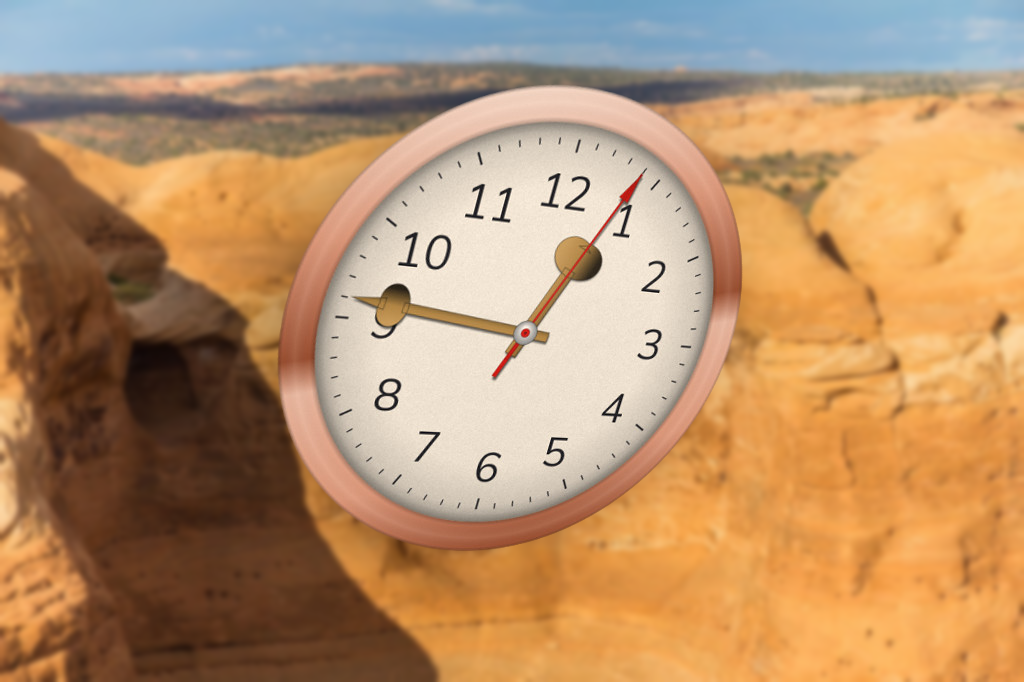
12h46m04s
